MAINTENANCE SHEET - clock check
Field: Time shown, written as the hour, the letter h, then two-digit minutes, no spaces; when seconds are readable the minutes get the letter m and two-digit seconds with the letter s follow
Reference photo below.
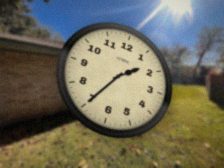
1h35
